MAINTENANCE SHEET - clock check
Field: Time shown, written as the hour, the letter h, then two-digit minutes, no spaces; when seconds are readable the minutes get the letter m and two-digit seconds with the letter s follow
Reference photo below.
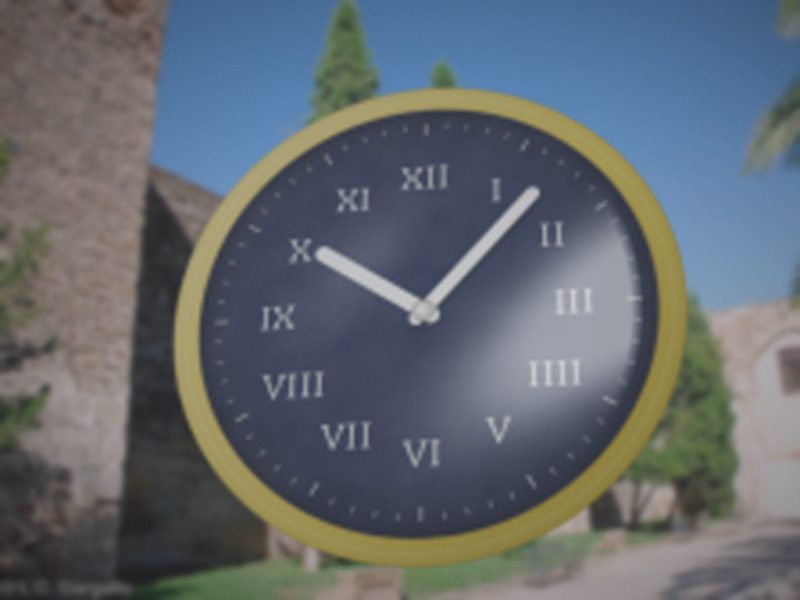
10h07
